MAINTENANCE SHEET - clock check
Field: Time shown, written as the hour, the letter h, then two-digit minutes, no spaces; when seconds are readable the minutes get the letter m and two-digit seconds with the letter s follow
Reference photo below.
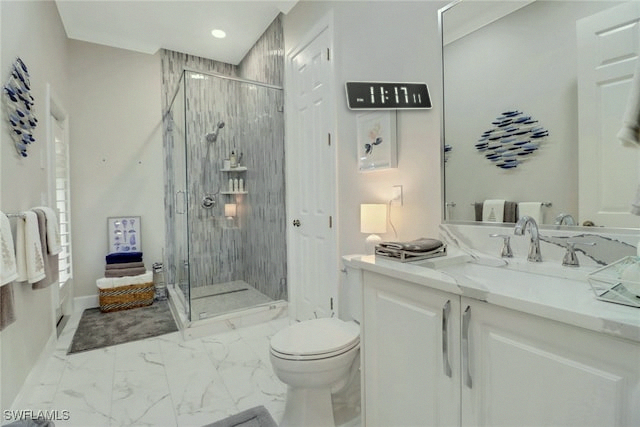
11h17m11s
